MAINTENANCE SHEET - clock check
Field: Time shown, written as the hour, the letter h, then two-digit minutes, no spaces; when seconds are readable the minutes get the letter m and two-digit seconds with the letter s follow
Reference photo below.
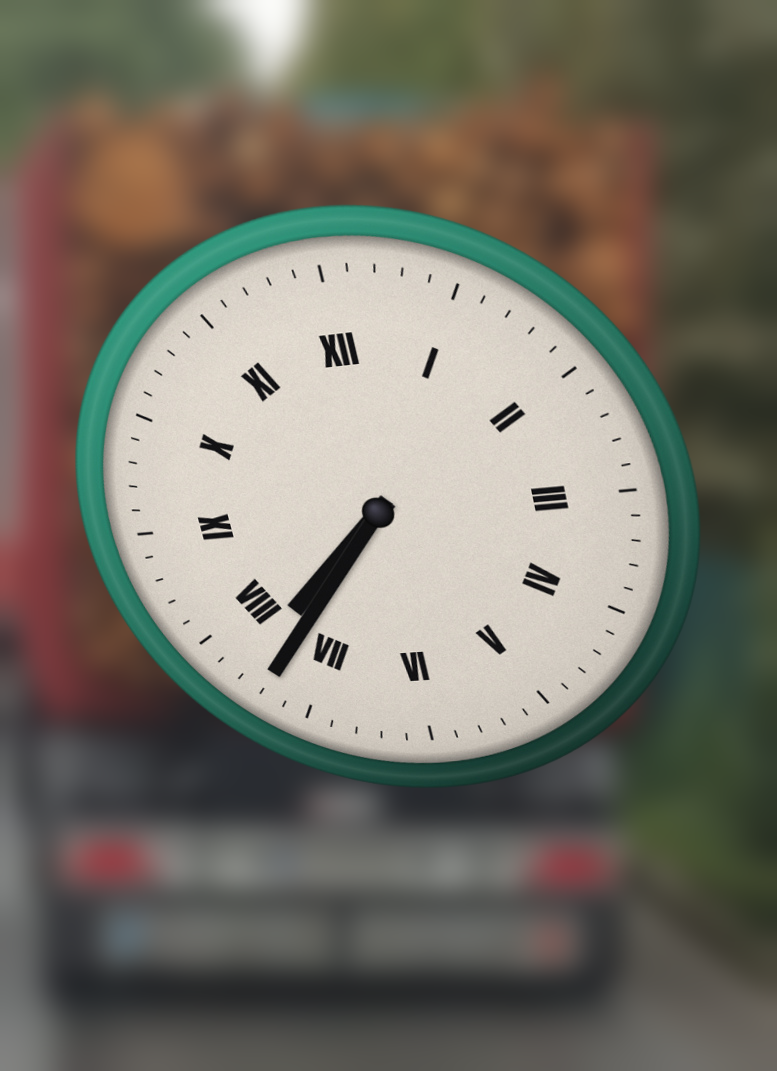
7h37
